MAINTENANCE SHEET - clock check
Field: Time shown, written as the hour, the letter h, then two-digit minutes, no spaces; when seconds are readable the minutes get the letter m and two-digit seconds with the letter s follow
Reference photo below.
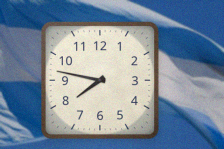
7h47
